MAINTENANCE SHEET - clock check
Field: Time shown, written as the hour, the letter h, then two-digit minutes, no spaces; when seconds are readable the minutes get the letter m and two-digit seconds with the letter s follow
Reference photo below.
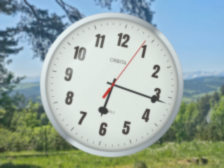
6h16m04s
